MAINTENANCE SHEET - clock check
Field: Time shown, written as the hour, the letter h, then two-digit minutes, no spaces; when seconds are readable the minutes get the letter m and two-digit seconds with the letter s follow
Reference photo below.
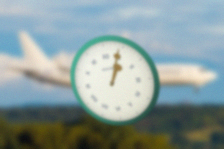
1h04
